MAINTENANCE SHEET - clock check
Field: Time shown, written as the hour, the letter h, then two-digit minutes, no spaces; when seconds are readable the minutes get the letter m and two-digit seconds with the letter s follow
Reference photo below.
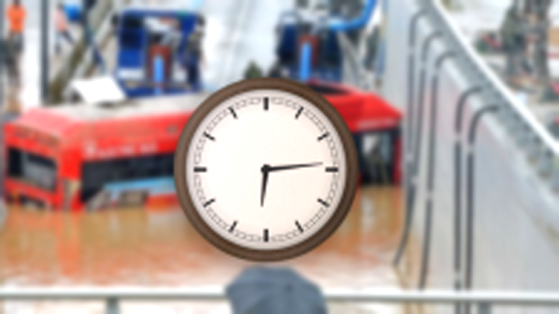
6h14
